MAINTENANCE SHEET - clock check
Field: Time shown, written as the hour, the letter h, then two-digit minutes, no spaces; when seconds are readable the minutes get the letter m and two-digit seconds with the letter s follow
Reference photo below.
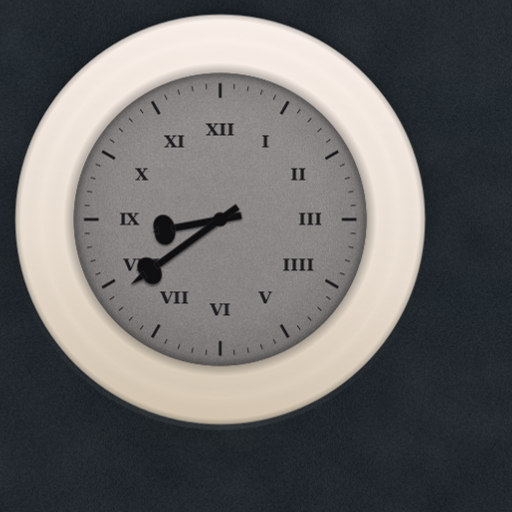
8h39
